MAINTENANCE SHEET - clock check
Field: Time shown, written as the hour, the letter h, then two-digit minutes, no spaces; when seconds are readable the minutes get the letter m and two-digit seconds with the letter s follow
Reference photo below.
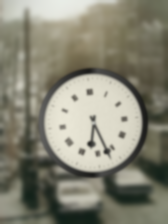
6h27
